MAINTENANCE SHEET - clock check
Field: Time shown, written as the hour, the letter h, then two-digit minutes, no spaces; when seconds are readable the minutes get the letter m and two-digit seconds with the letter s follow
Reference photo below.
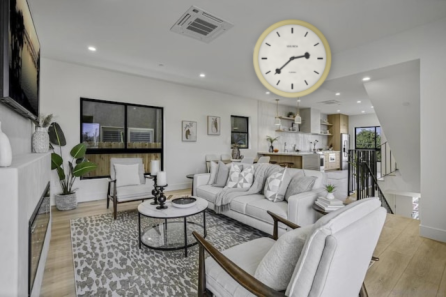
2h38
